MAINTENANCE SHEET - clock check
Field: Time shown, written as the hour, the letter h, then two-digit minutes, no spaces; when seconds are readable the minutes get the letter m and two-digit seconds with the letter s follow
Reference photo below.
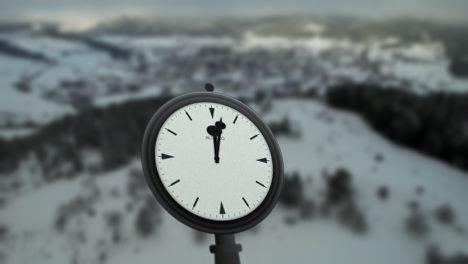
12h02
